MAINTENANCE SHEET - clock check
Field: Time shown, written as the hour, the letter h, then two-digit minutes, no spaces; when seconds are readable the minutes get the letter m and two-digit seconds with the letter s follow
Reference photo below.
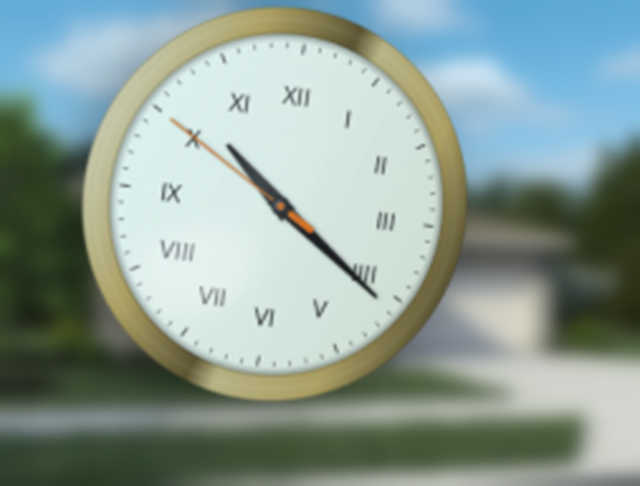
10h20m50s
